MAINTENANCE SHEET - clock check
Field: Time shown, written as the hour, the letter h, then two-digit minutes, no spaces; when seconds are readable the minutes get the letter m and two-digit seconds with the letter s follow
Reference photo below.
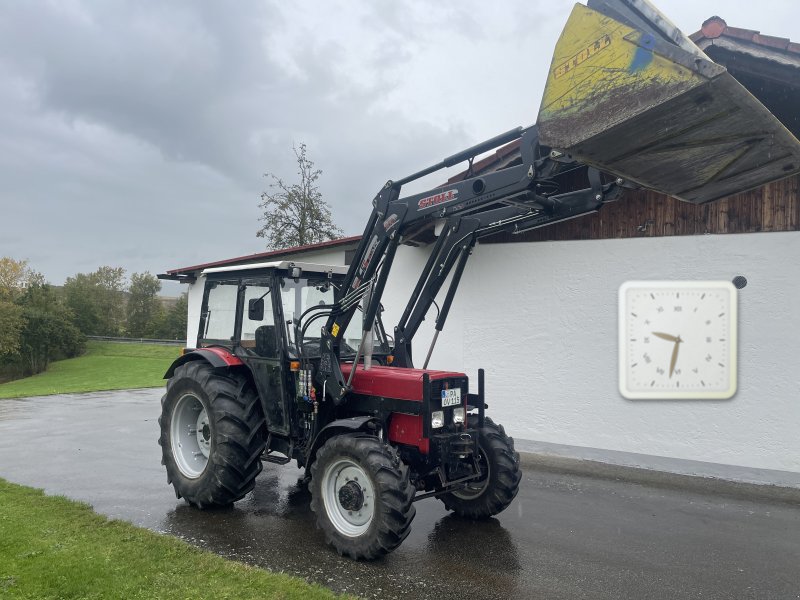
9h32
